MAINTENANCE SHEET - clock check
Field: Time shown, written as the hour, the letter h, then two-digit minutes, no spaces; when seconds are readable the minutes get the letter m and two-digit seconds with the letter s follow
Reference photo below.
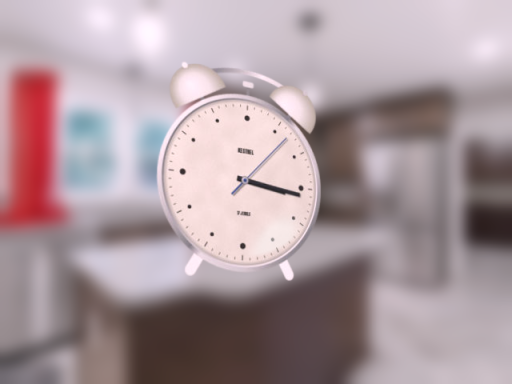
3h16m07s
